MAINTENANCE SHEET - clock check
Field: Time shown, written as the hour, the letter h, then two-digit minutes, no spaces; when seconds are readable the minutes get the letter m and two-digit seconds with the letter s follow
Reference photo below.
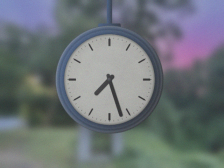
7h27
